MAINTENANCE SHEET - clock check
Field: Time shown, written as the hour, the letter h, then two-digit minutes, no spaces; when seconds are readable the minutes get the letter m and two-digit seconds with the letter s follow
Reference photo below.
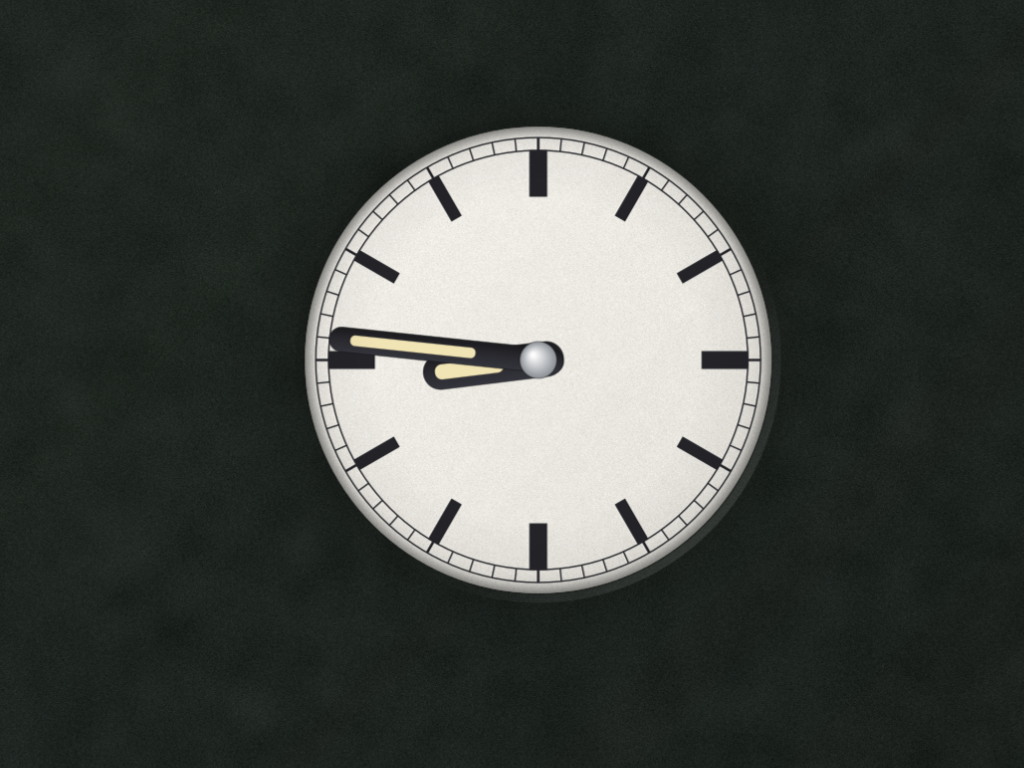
8h46
